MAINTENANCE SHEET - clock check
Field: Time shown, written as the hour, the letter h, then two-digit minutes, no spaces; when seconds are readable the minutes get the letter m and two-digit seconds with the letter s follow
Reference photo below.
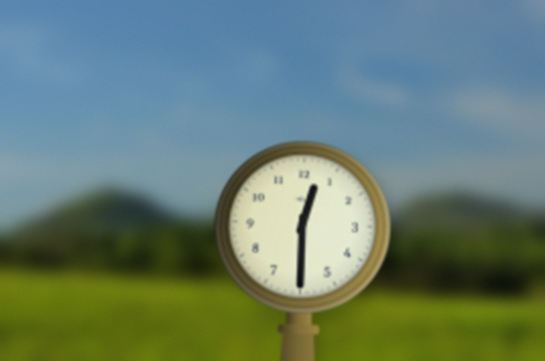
12h30
